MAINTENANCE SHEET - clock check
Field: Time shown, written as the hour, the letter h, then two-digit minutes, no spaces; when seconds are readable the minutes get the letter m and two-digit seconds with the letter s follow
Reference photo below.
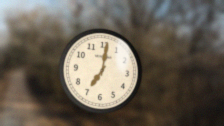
7h01
